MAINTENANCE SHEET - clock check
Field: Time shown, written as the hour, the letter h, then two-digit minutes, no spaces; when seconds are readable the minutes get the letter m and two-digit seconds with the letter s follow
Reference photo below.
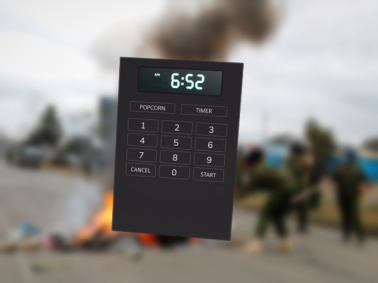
6h52
